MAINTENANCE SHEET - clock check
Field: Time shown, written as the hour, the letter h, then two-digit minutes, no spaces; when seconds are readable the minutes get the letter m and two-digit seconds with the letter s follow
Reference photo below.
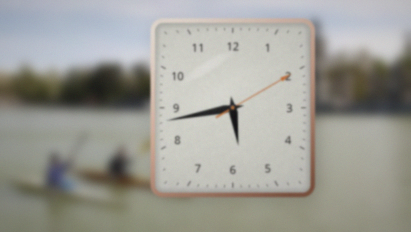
5h43m10s
